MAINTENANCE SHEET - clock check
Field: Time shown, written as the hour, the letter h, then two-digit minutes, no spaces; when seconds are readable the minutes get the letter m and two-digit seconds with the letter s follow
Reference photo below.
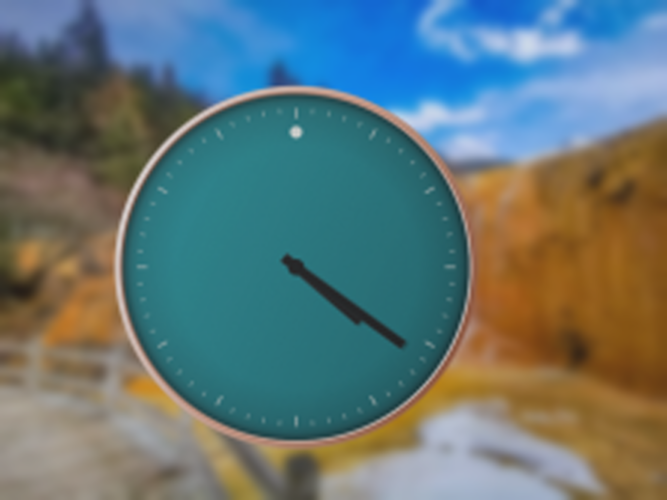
4h21
